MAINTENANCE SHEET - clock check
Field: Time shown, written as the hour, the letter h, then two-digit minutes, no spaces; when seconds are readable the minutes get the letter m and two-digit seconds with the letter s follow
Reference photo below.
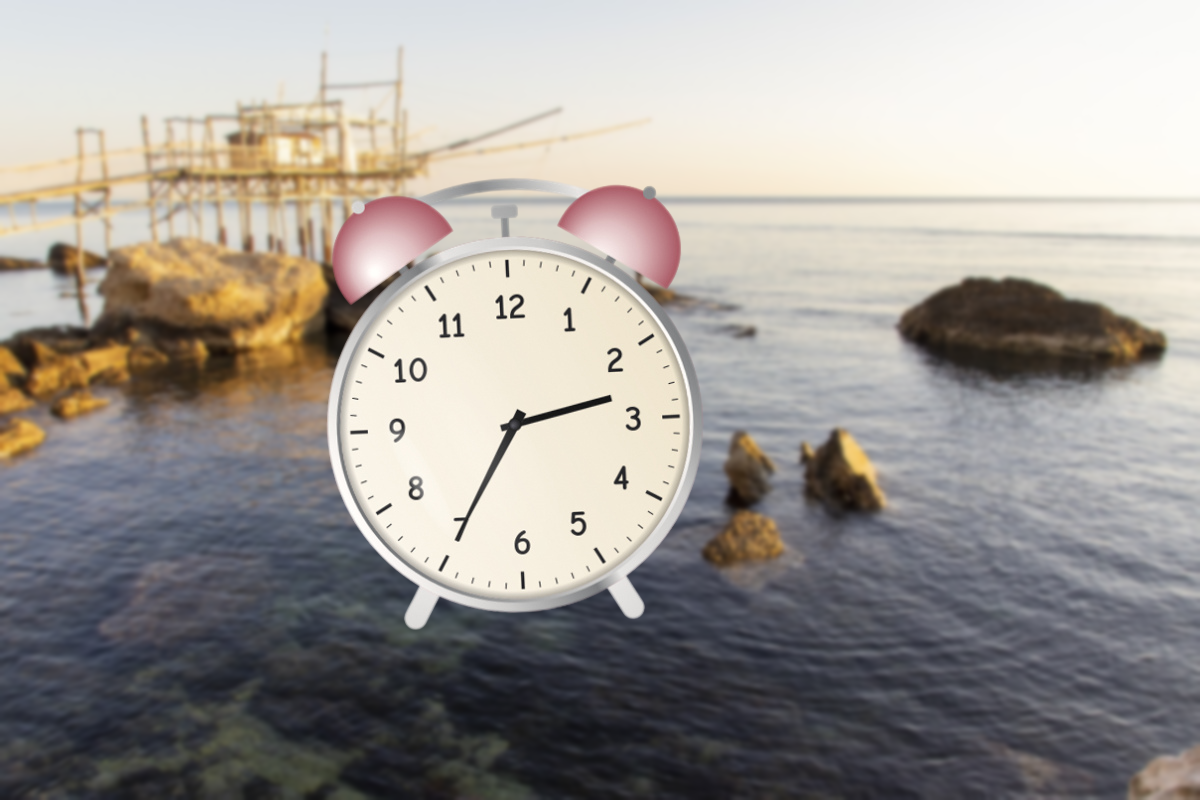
2h35
